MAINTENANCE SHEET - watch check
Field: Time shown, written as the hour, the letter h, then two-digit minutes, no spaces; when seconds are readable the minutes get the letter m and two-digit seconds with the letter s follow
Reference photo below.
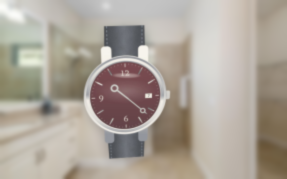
10h22
